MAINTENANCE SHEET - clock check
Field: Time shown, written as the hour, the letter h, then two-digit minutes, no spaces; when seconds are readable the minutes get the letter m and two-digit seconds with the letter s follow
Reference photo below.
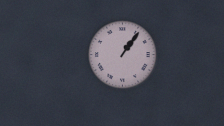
1h06
